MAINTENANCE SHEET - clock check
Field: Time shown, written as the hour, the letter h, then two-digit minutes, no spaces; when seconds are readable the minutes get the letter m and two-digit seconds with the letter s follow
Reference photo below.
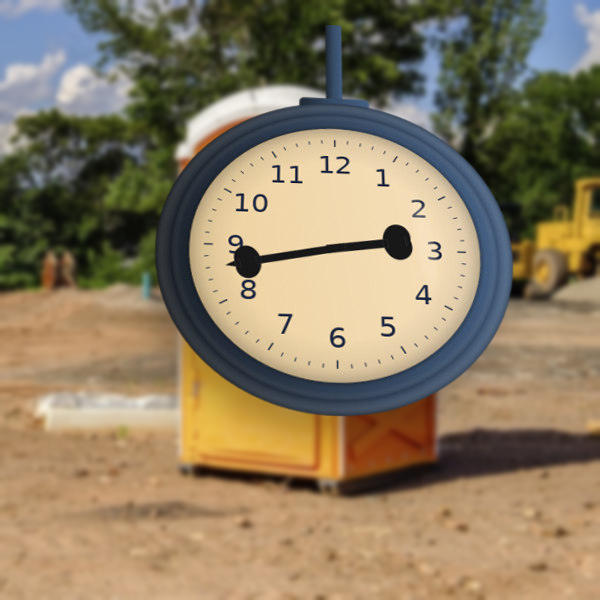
2h43
